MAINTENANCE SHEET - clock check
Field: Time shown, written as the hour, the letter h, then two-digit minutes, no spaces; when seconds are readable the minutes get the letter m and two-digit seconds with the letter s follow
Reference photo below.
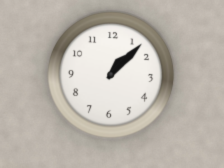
1h07
